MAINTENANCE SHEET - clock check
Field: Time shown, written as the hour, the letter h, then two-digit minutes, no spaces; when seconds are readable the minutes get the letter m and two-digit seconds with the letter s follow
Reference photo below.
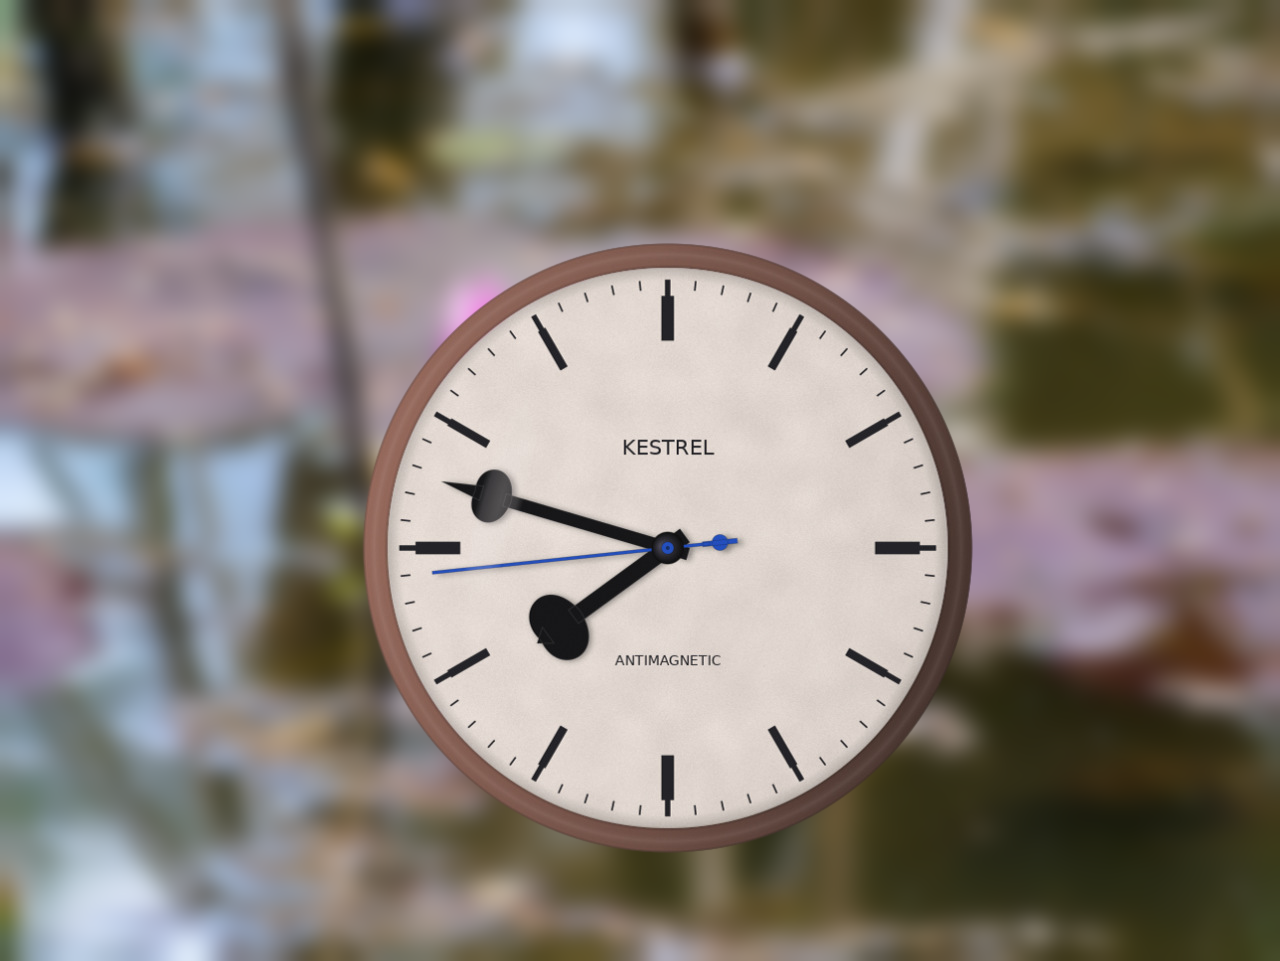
7h47m44s
